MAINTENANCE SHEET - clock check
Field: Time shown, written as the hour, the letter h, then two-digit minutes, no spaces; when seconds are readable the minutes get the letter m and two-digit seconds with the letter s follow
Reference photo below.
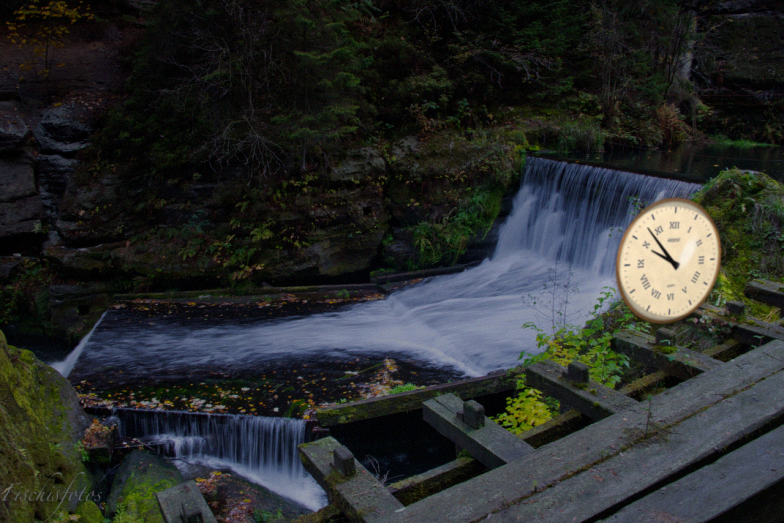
9h53
